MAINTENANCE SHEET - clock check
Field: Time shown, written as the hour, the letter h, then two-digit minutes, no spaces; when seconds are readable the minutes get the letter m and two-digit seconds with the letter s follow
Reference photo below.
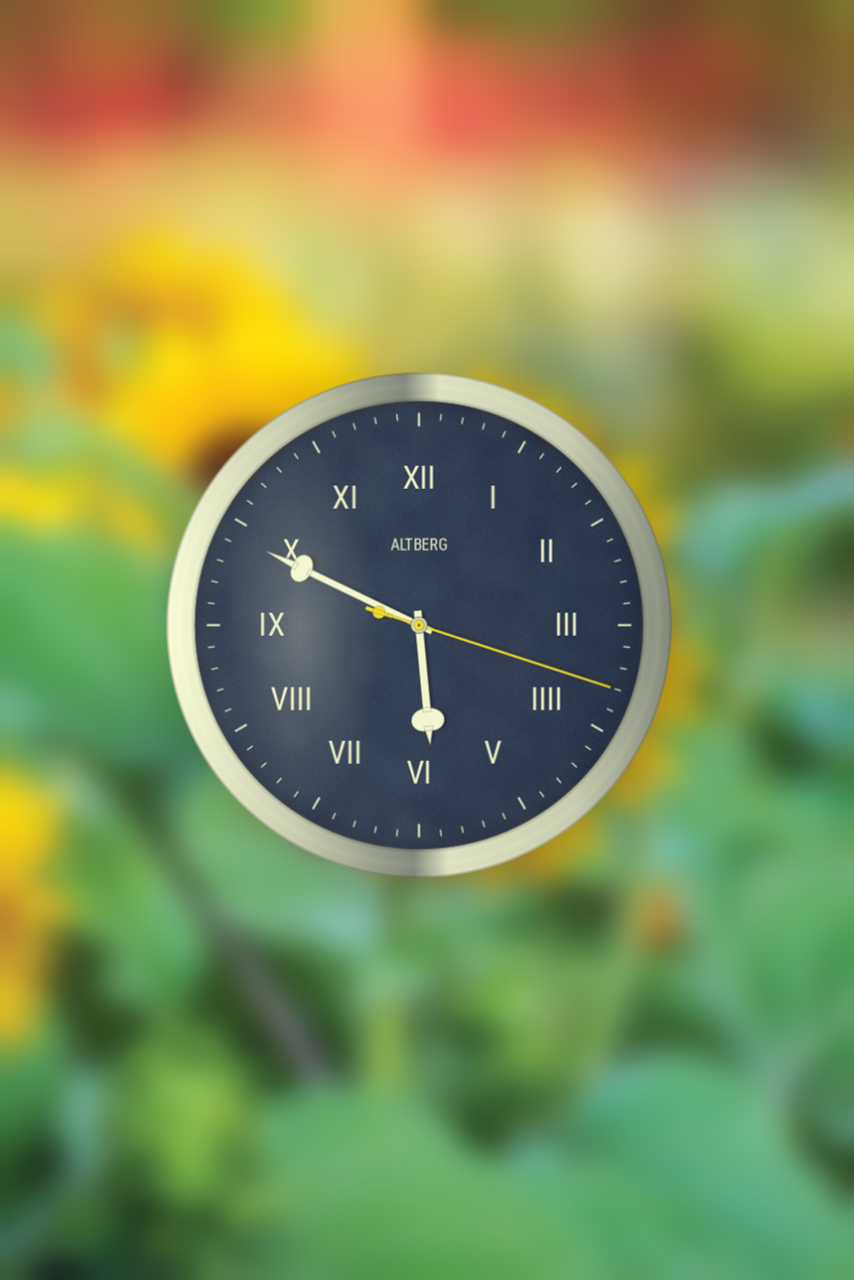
5h49m18s
